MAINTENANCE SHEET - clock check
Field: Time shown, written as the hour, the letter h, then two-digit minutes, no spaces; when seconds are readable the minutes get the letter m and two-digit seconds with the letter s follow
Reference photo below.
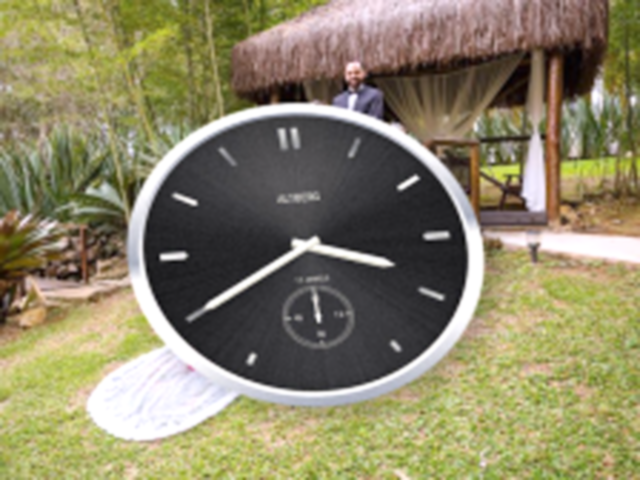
3h40
